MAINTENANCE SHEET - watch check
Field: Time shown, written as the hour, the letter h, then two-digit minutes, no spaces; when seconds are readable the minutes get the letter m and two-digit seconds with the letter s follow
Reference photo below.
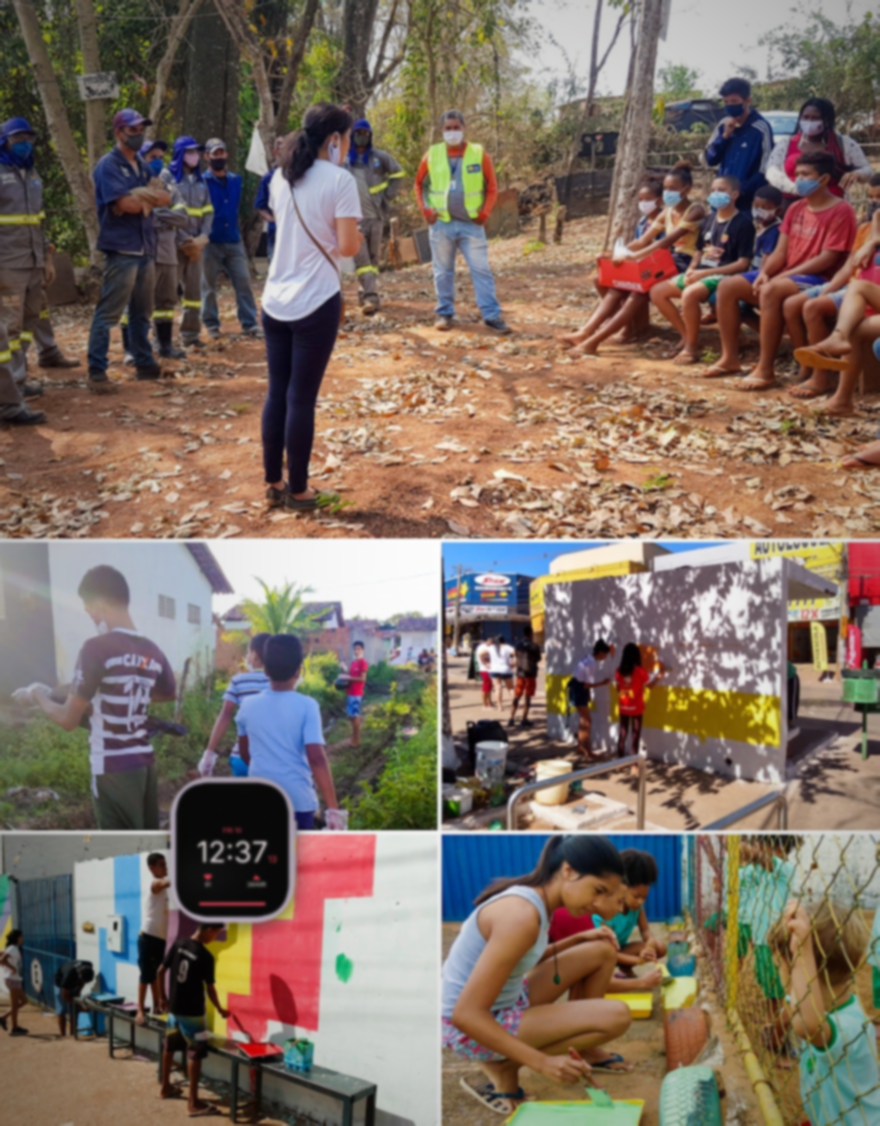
12h37
